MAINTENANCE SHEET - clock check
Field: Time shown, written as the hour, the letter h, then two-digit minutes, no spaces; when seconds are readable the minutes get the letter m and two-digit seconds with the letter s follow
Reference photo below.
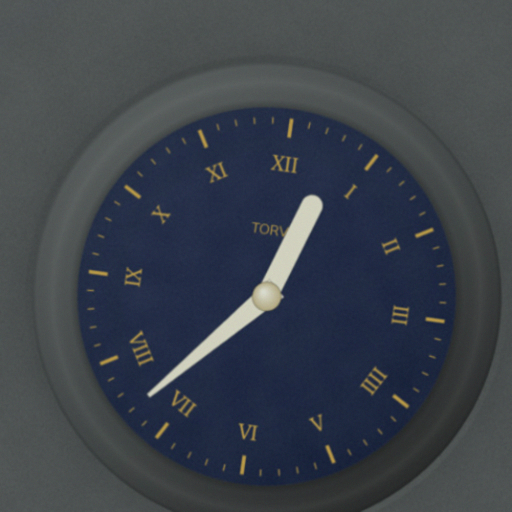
12h37
